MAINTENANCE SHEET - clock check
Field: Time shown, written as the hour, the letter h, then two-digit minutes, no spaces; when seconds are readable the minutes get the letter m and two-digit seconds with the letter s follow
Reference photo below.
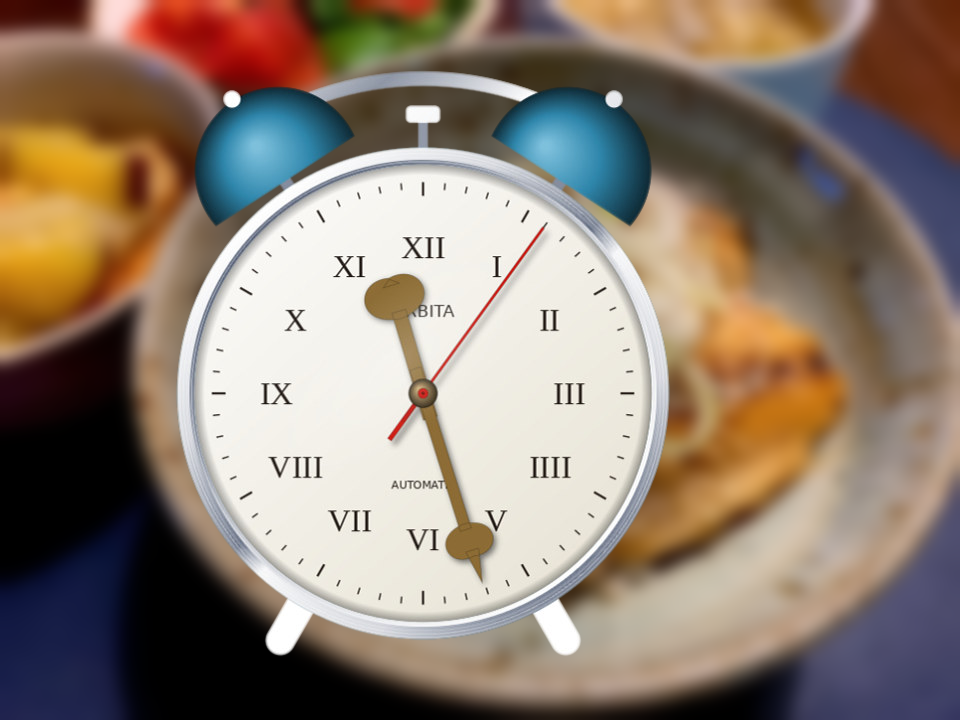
11h27m06s
